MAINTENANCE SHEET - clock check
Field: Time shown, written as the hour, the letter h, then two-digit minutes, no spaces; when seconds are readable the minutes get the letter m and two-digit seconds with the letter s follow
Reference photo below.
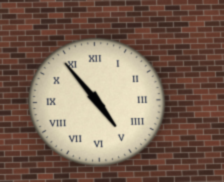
4h54
